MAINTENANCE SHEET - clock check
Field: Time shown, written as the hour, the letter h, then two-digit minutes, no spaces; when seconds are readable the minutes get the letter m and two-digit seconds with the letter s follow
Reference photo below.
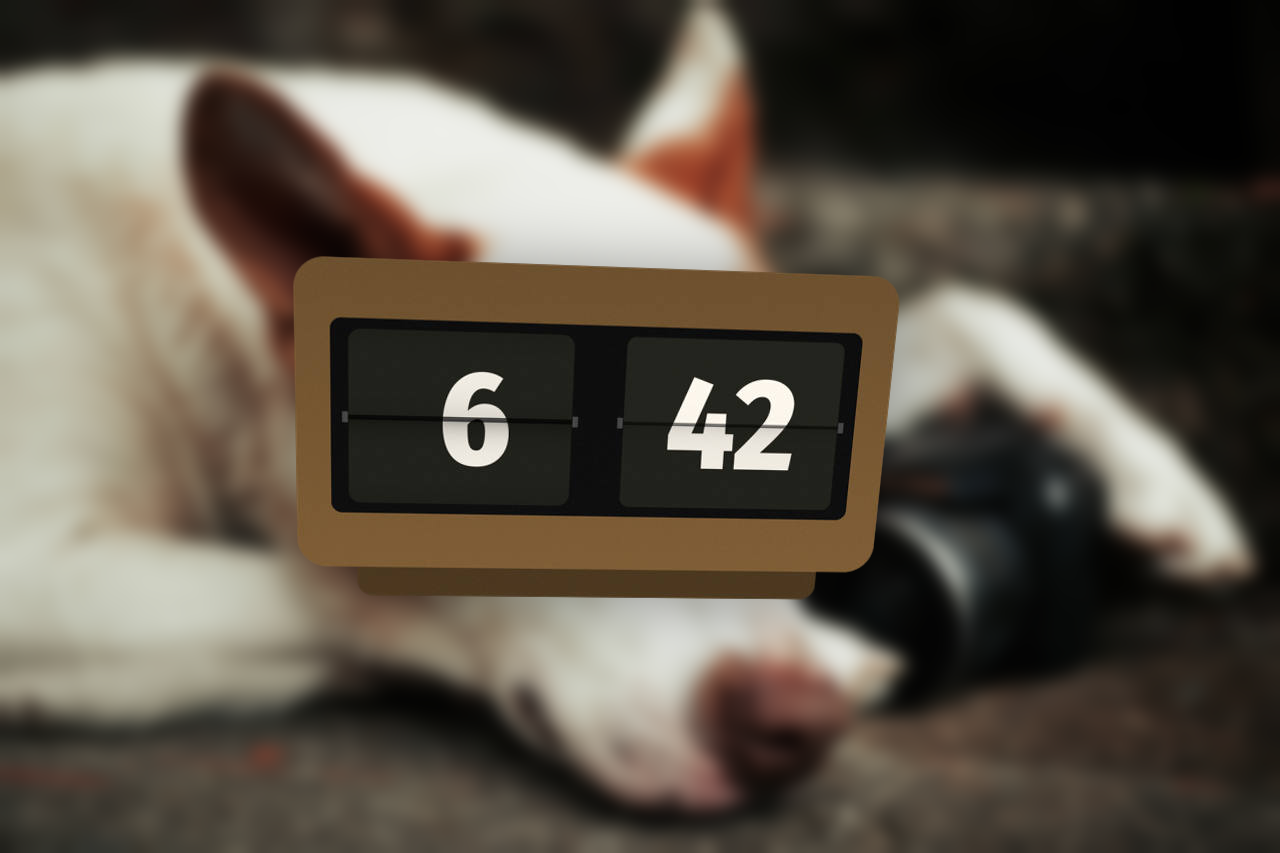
6h42
